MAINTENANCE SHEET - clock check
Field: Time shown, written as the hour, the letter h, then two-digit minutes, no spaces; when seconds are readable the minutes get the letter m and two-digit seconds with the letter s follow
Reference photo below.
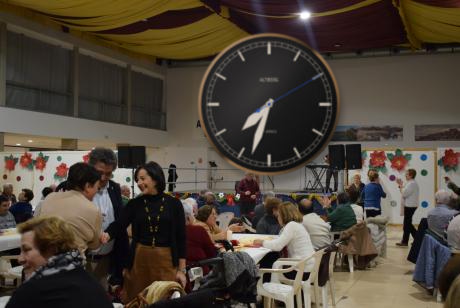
7h33m10s
